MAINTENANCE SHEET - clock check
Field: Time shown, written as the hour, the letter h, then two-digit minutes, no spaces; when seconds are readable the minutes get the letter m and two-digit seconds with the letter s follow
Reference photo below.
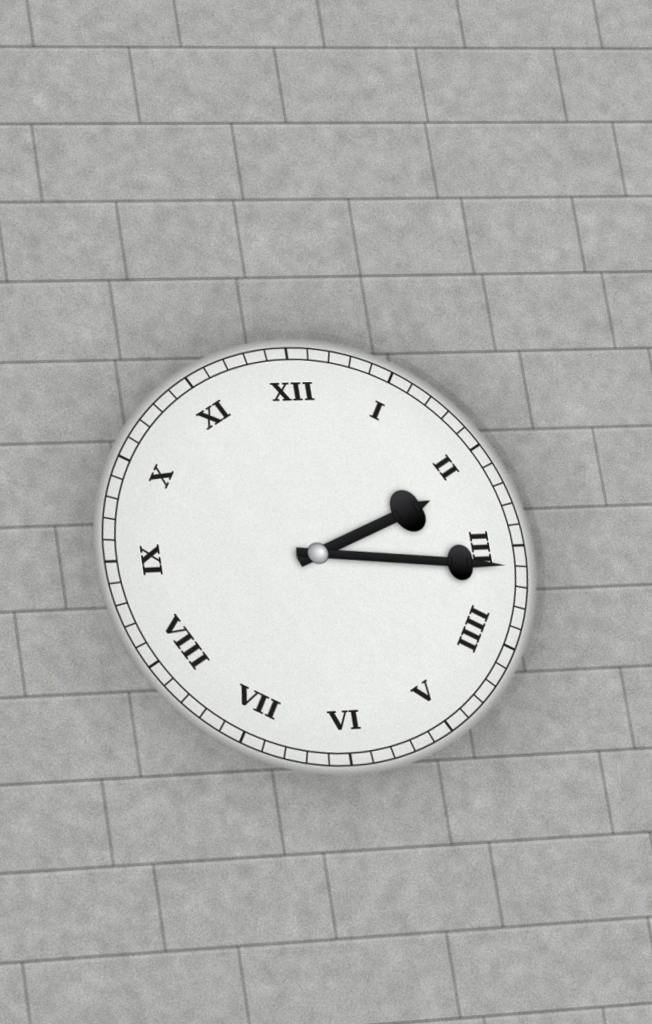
2h16
